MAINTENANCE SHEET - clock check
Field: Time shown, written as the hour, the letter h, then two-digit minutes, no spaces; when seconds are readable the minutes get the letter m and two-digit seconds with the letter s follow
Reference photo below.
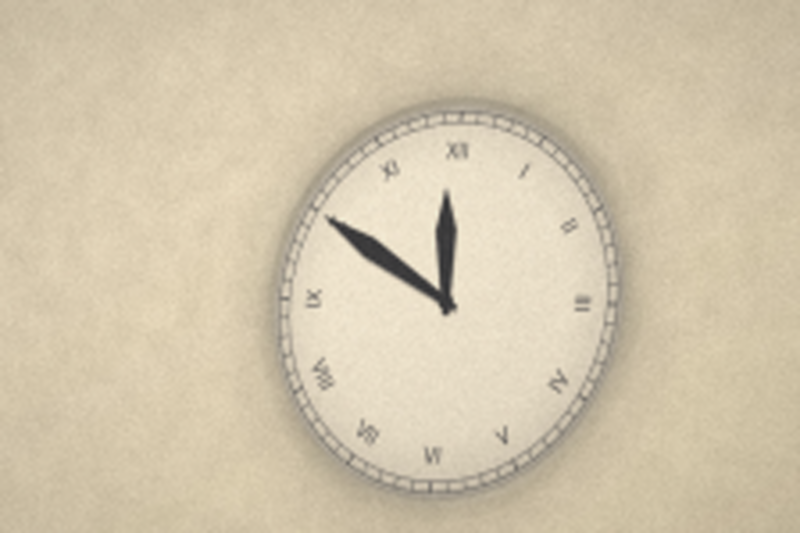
11h50
